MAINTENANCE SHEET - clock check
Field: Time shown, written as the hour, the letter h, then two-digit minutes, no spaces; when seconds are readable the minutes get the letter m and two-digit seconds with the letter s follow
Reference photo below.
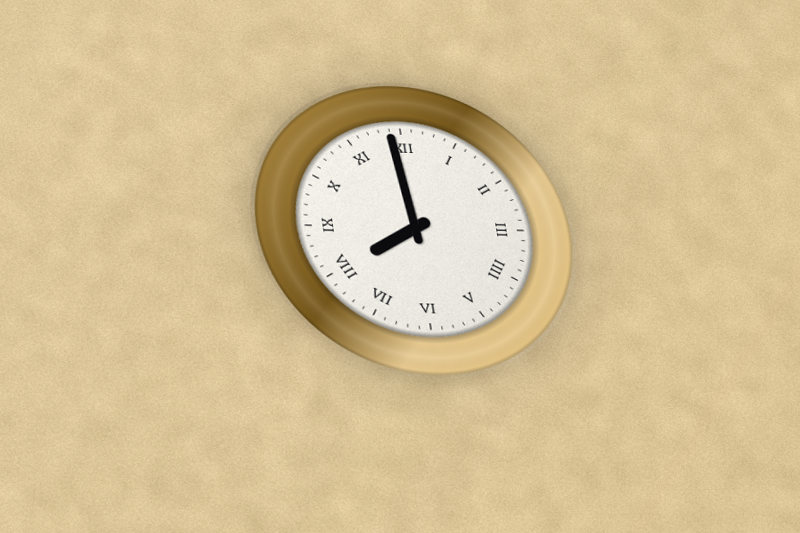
7h59
